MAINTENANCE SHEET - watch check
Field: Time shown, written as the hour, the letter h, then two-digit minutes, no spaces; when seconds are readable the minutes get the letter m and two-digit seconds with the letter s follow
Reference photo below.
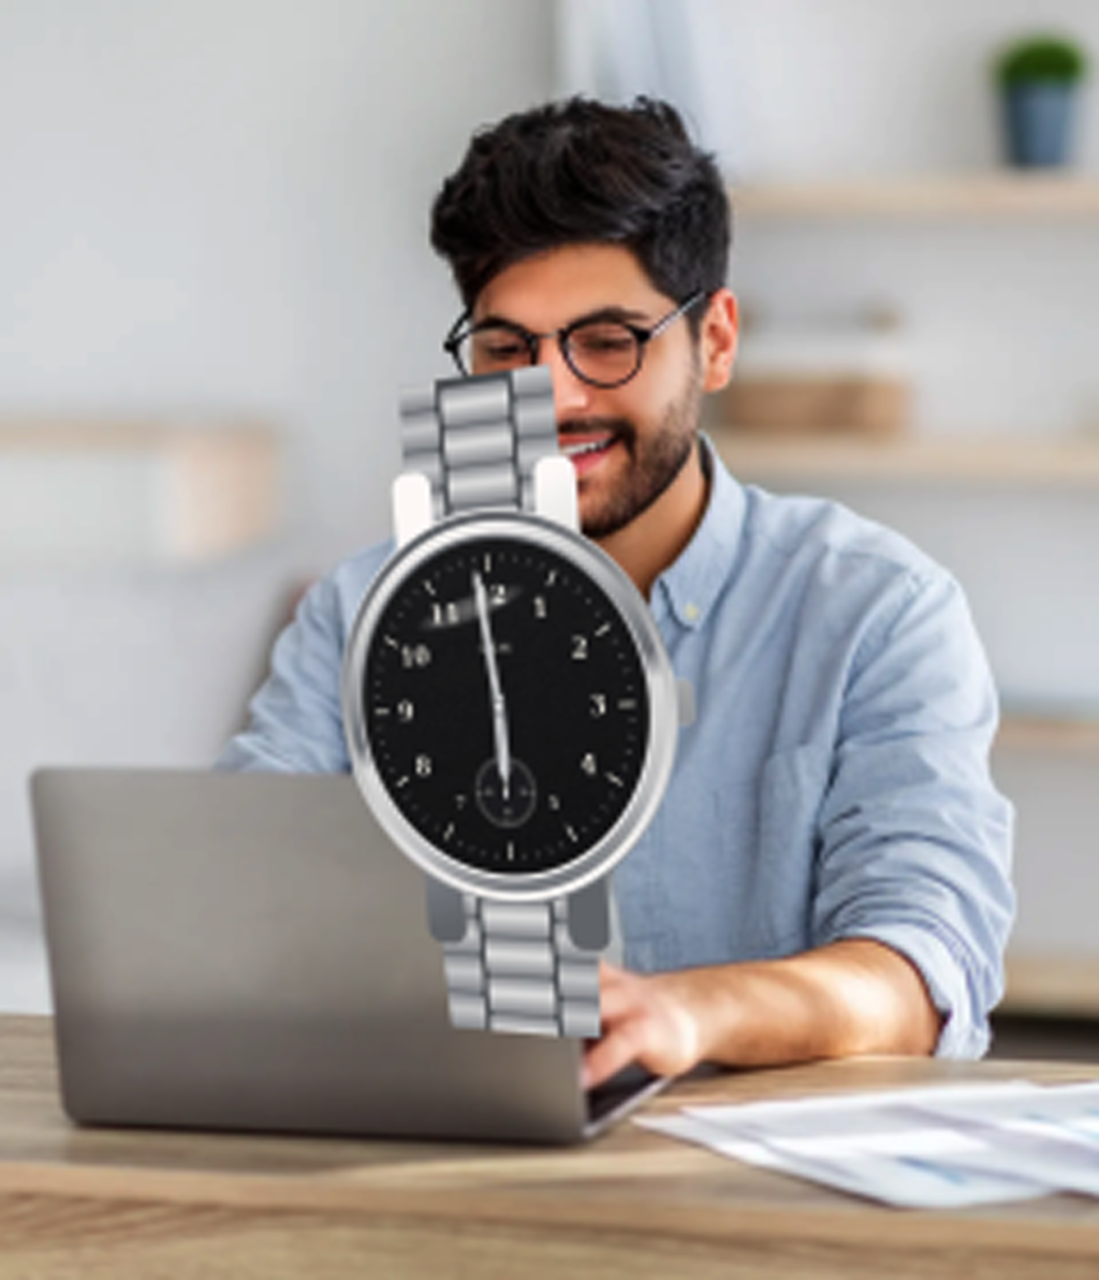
5h59
